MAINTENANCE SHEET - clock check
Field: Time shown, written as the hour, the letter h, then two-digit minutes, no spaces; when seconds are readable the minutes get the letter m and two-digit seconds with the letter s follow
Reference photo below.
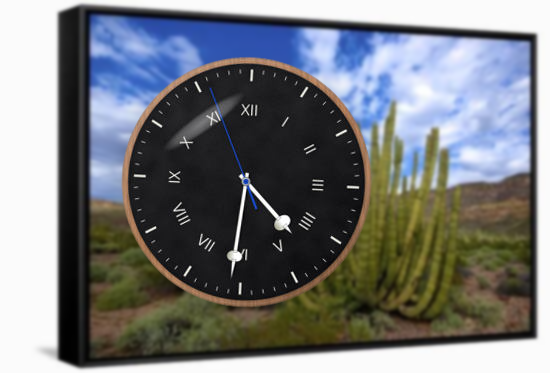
4h30m56s
